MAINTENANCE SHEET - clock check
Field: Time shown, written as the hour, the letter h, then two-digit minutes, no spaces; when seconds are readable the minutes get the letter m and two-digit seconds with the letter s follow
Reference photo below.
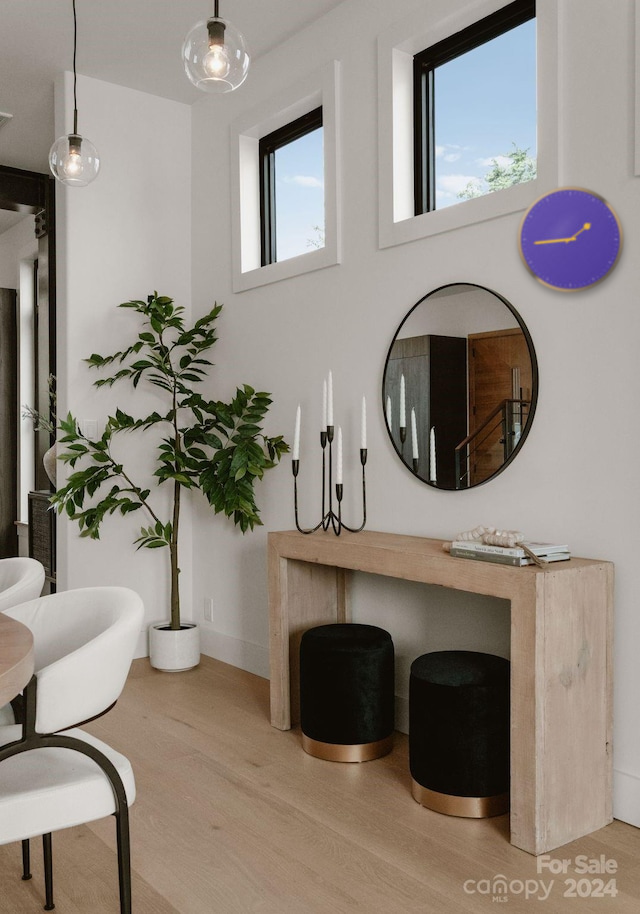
1h44
